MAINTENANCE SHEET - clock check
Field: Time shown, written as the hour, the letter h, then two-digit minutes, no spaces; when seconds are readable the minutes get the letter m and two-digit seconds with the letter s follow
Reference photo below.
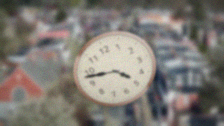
4h48
